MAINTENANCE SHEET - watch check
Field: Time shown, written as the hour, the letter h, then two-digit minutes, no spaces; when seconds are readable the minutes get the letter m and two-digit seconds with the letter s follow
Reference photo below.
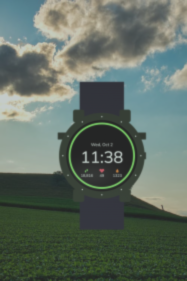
11h38
